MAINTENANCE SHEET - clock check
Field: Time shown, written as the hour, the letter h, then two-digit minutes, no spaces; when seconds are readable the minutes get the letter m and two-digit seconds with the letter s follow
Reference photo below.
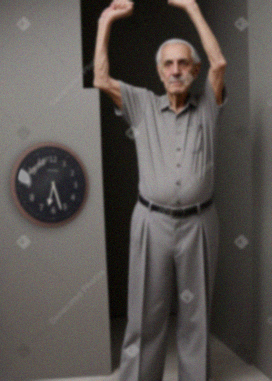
6h27
